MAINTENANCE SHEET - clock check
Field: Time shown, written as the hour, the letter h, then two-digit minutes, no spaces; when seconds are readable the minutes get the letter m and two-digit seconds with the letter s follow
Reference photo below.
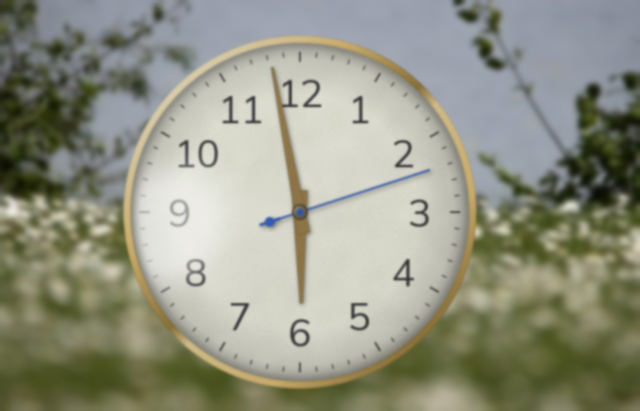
5h58m12s
